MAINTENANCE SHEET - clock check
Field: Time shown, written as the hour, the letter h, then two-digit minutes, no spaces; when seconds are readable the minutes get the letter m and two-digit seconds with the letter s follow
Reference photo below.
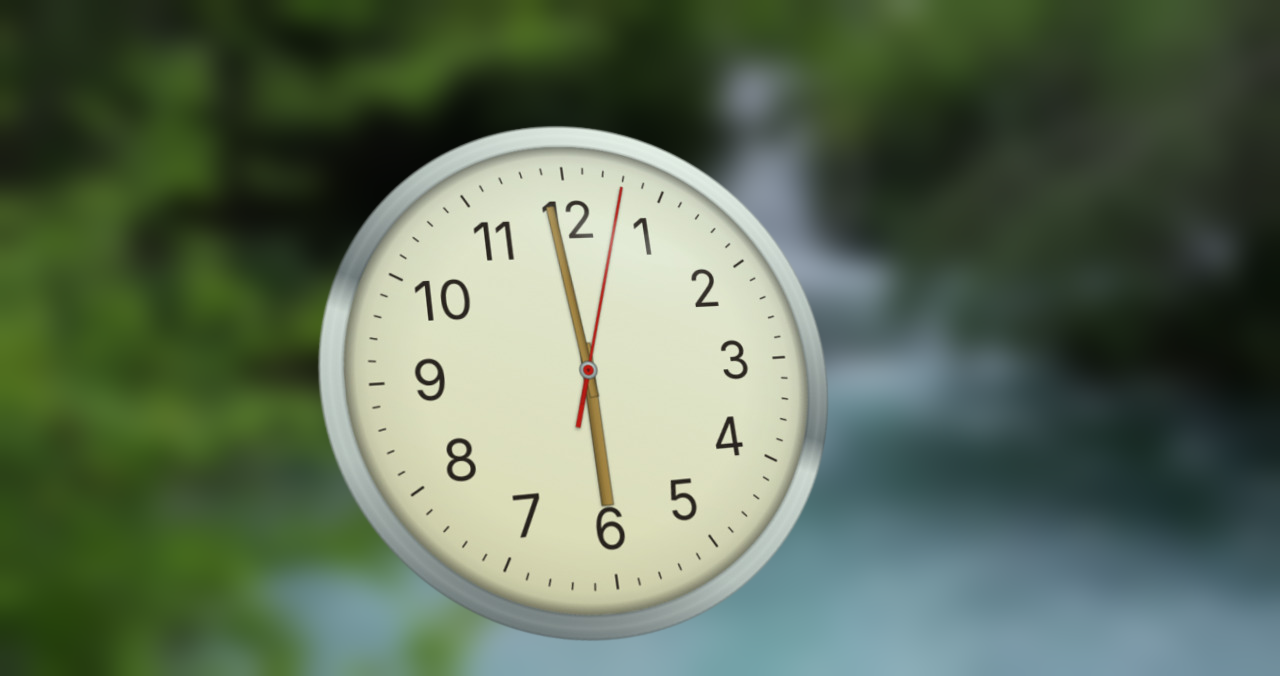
5h59m03s
